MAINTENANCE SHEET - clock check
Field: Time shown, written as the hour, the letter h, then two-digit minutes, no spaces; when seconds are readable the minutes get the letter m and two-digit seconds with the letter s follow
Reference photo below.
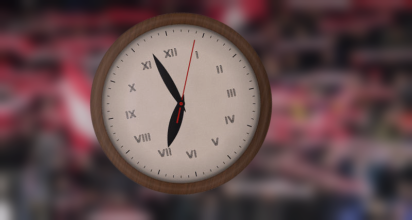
6h57m04s
